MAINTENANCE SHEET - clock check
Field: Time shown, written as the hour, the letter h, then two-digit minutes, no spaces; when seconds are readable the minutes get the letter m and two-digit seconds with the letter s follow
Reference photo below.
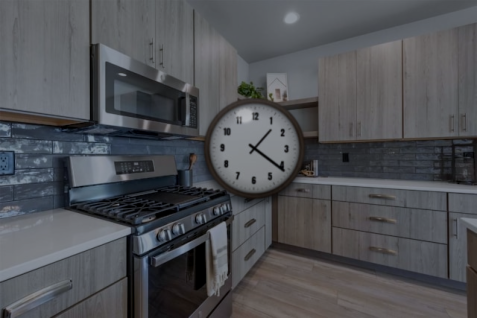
1h21
